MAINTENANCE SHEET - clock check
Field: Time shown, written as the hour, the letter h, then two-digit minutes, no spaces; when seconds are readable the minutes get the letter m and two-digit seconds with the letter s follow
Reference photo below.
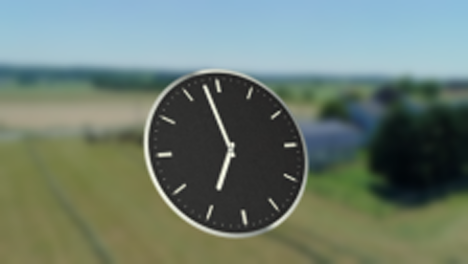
6h58
